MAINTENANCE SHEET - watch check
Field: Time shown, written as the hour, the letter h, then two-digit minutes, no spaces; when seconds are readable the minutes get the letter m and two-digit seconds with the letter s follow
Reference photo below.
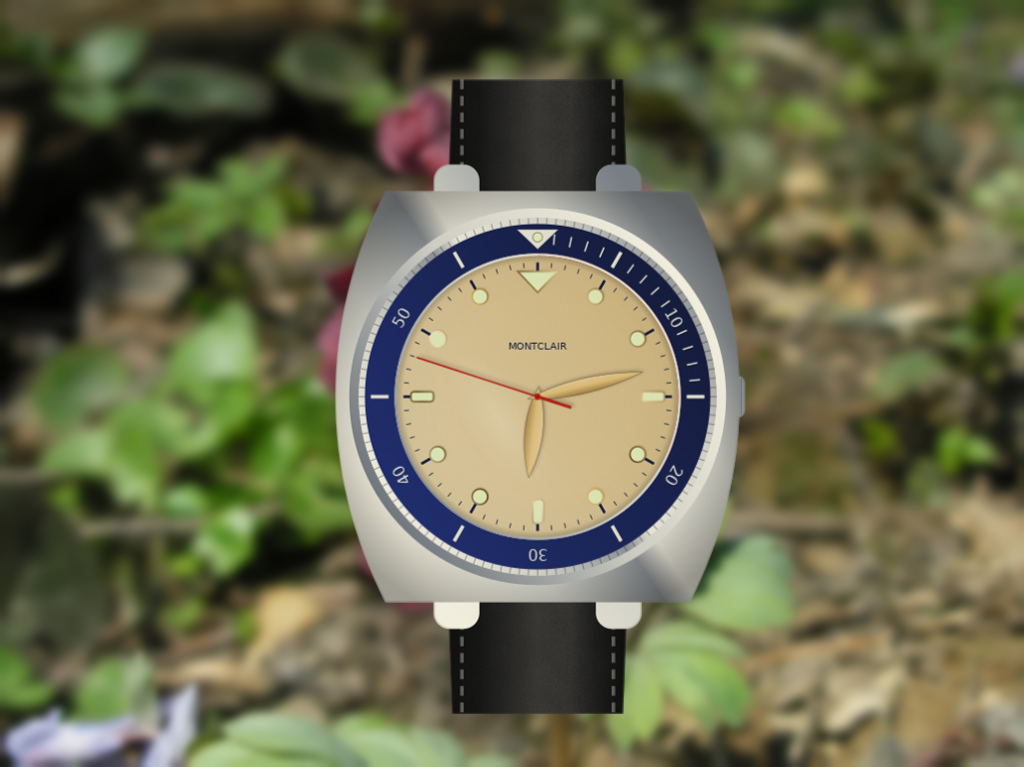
6h12m48s
